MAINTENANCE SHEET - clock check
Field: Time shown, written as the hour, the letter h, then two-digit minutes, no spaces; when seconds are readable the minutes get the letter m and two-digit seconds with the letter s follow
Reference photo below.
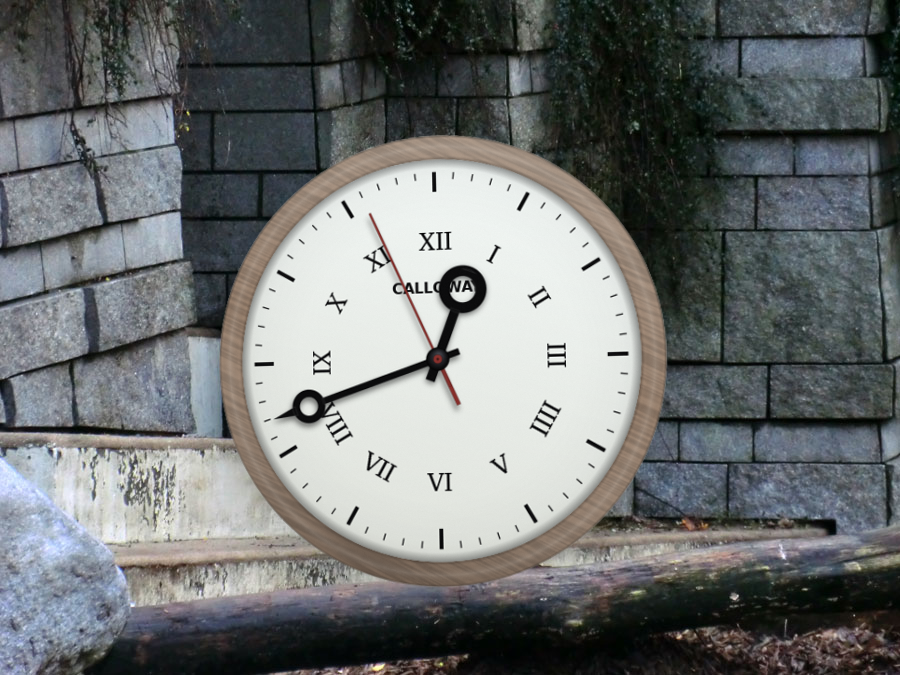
12h41m56s
